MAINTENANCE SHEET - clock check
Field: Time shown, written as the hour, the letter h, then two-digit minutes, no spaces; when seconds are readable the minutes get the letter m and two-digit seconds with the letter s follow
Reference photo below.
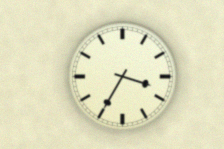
3h35
